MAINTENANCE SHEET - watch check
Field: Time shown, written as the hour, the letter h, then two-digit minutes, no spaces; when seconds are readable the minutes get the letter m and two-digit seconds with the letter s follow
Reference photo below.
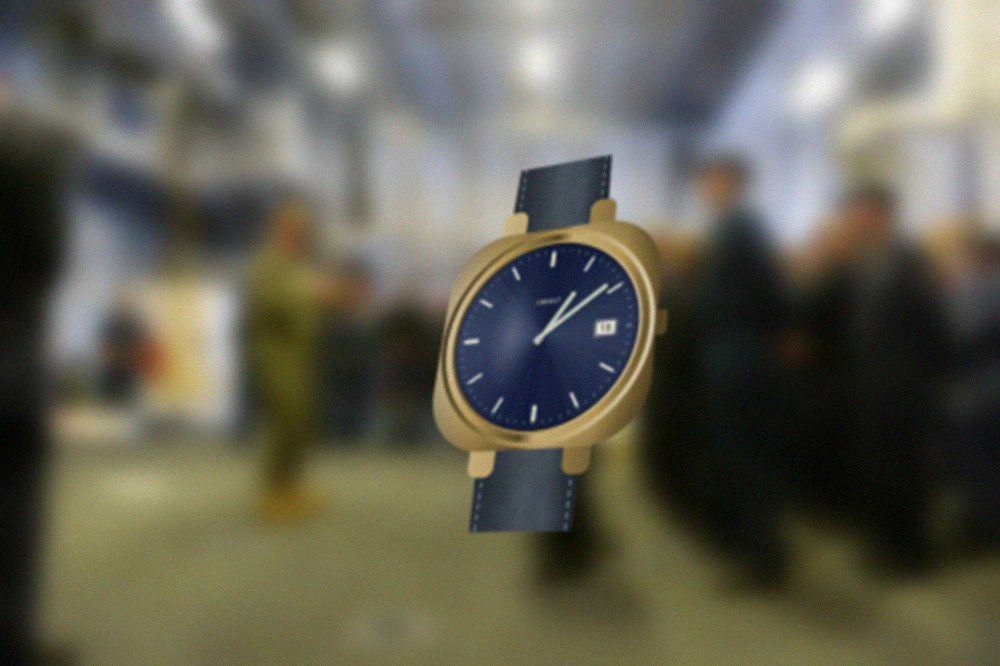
1h09
